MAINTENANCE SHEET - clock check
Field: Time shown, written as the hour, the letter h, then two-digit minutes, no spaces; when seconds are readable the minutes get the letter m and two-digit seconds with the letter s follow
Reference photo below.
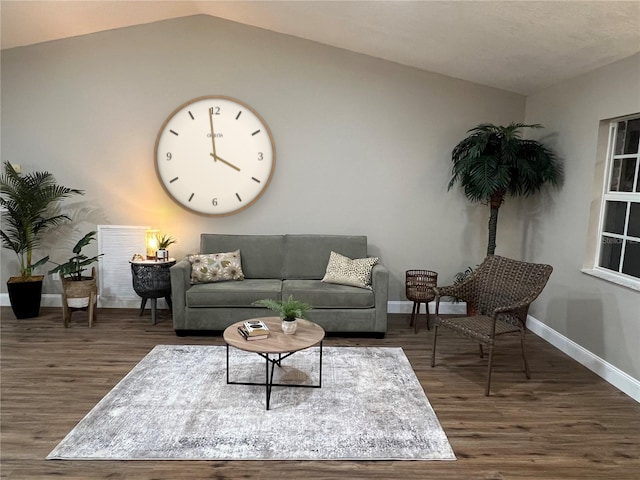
3h59
